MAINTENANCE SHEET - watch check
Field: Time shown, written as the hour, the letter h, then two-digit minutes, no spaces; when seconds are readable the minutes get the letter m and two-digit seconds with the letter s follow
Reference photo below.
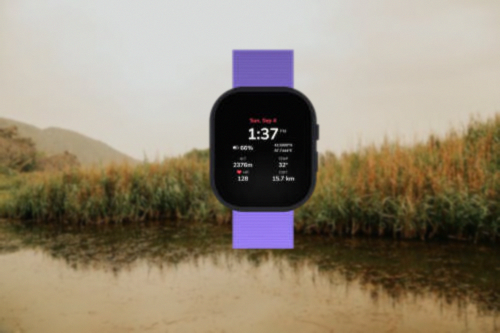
1h37
